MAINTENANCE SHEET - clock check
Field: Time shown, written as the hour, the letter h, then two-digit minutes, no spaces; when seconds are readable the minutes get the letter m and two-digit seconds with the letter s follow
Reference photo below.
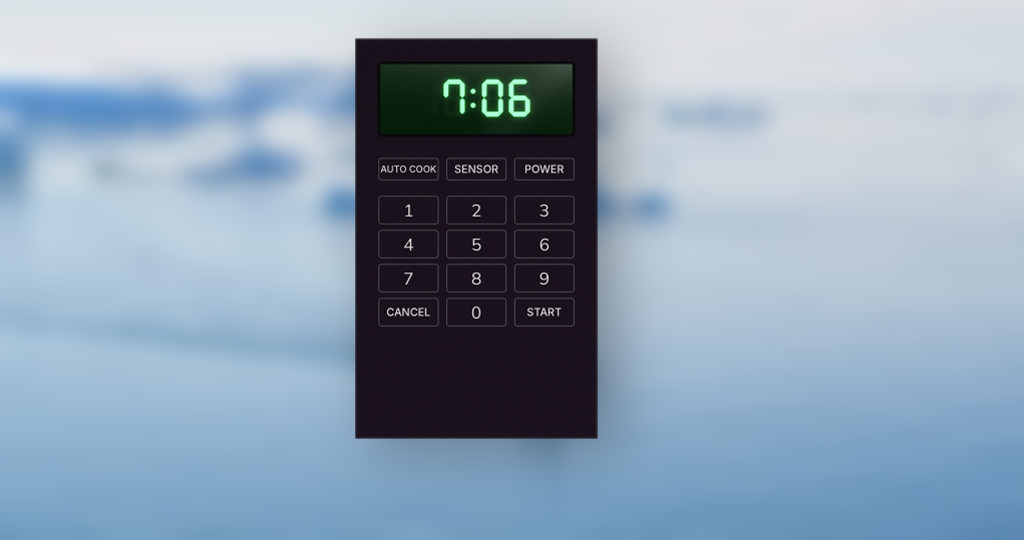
7h06
